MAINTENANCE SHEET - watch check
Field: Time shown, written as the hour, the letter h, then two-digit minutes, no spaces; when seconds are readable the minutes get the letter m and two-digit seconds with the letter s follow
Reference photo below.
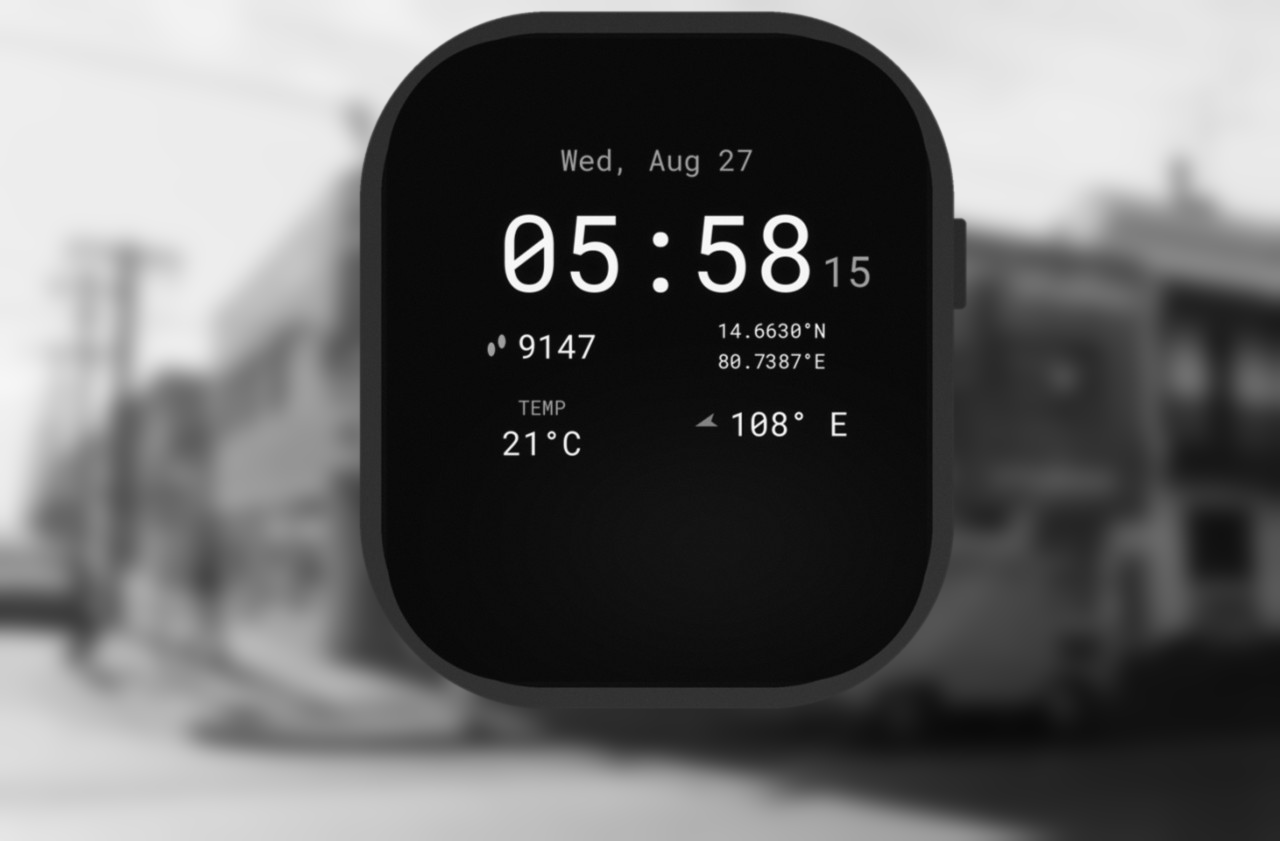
5h58m15s
